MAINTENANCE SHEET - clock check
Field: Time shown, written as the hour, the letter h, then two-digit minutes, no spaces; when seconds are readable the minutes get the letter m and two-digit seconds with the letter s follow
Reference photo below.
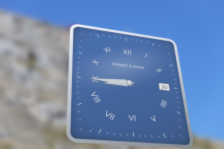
8h45
